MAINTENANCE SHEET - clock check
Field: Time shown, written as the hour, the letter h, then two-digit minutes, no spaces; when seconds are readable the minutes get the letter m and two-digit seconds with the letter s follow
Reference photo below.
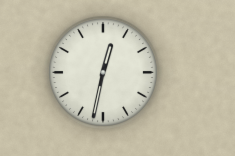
12h32
